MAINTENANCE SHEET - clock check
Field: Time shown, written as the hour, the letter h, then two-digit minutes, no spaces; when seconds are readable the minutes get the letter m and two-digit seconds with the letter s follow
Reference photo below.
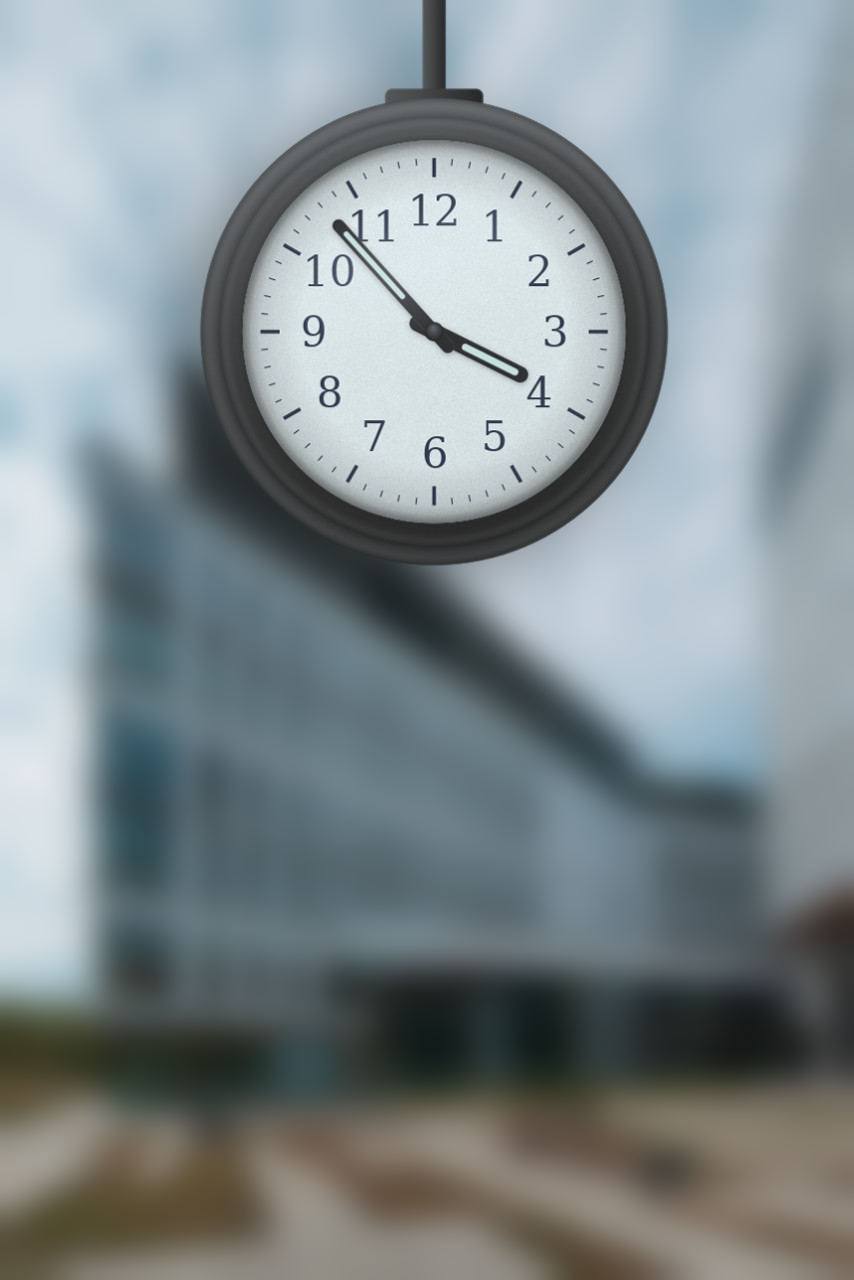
3h53
